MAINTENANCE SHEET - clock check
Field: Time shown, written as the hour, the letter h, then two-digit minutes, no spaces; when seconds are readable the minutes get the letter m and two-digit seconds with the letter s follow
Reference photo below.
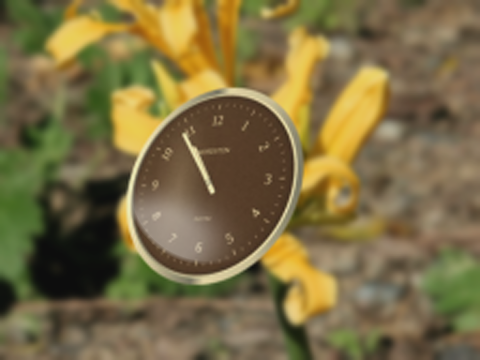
10h54
